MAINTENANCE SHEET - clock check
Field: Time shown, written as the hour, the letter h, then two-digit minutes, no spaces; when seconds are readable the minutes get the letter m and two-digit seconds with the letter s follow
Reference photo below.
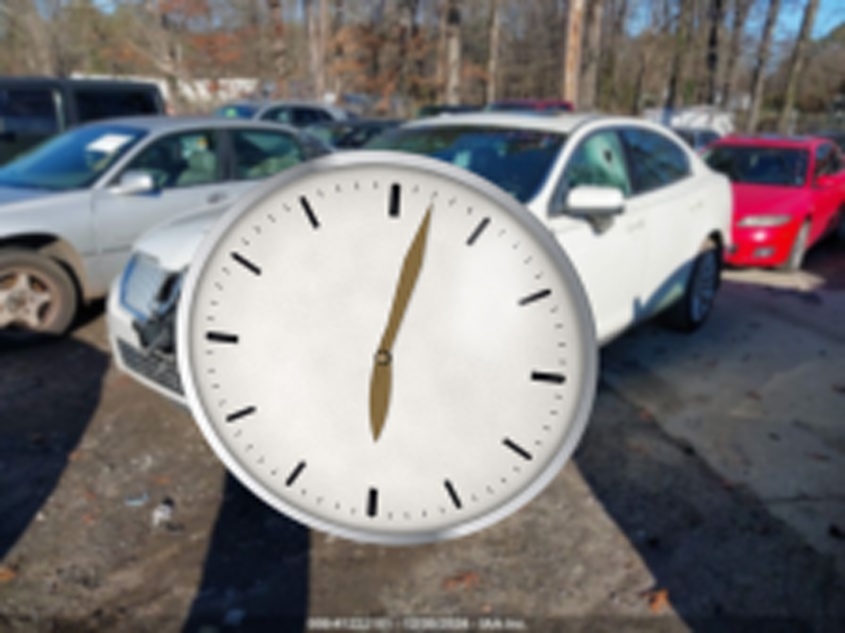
6h02
